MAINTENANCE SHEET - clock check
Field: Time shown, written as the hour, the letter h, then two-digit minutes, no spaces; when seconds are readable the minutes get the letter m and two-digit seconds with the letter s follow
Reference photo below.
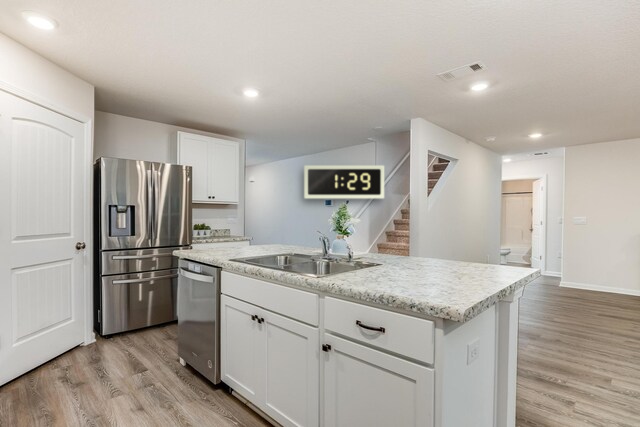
1h29
